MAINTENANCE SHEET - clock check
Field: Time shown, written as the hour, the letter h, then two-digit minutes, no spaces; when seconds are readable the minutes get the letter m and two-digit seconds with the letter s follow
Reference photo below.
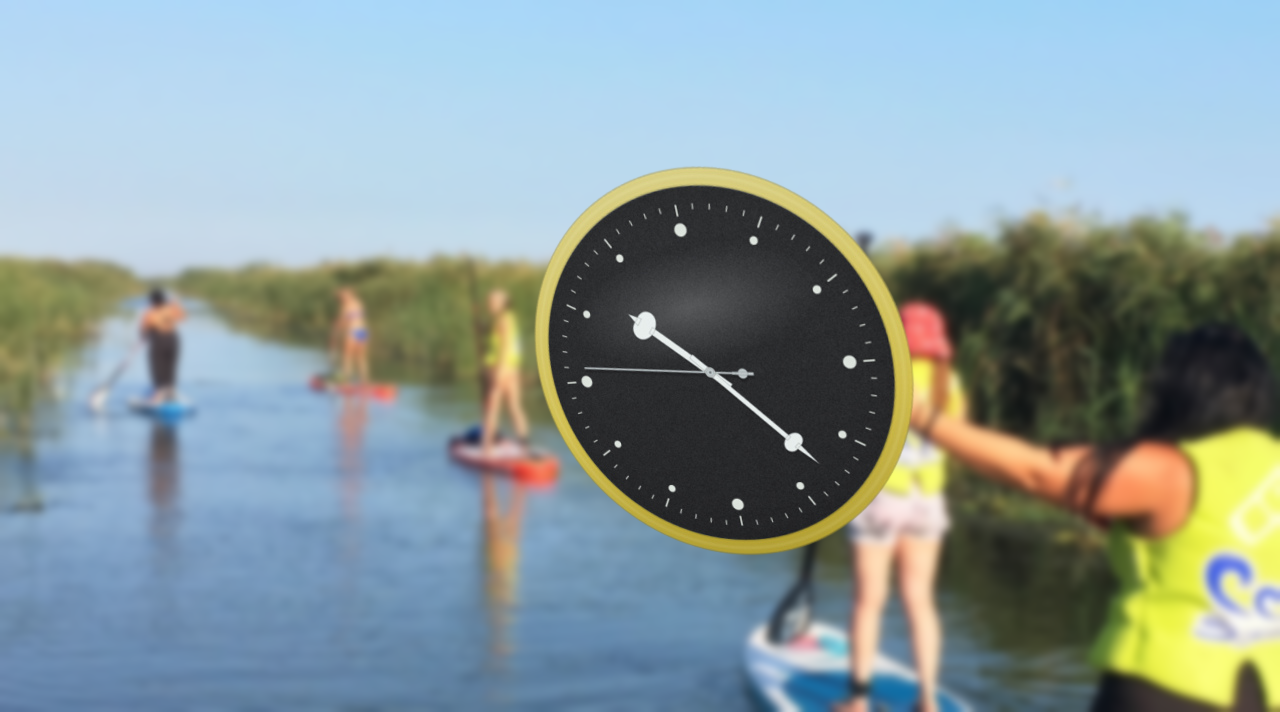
10h22m46s
